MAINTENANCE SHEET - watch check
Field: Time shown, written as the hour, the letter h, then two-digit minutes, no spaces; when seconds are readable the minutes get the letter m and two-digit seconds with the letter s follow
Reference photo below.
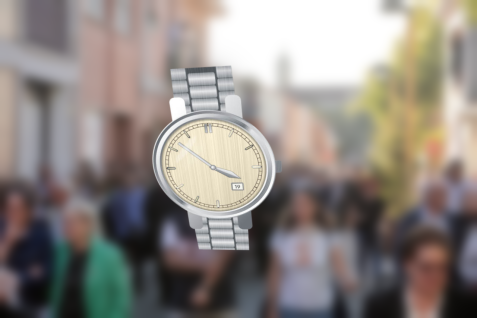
3h52
